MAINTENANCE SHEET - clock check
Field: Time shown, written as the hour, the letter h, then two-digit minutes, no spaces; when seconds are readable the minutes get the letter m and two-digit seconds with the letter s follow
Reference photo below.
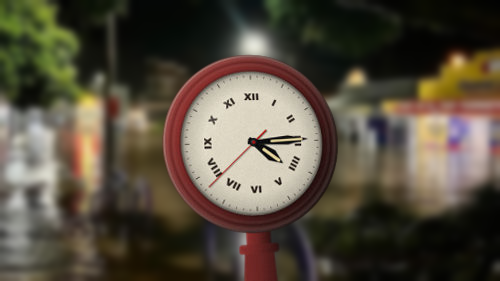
4h14m38s
